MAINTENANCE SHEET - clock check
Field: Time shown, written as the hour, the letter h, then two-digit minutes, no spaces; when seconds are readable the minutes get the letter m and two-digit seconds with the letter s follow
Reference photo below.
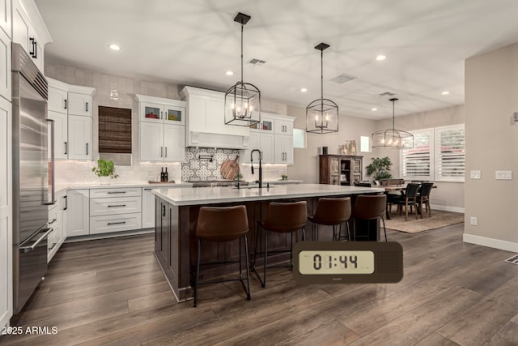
1h44
